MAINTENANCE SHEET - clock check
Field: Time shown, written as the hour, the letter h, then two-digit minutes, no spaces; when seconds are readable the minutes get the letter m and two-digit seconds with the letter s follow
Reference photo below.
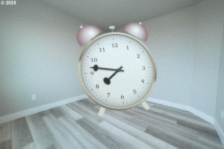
7h47
